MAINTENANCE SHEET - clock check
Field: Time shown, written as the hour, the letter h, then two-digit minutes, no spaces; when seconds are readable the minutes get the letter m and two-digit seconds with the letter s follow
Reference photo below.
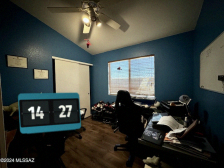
14h27
